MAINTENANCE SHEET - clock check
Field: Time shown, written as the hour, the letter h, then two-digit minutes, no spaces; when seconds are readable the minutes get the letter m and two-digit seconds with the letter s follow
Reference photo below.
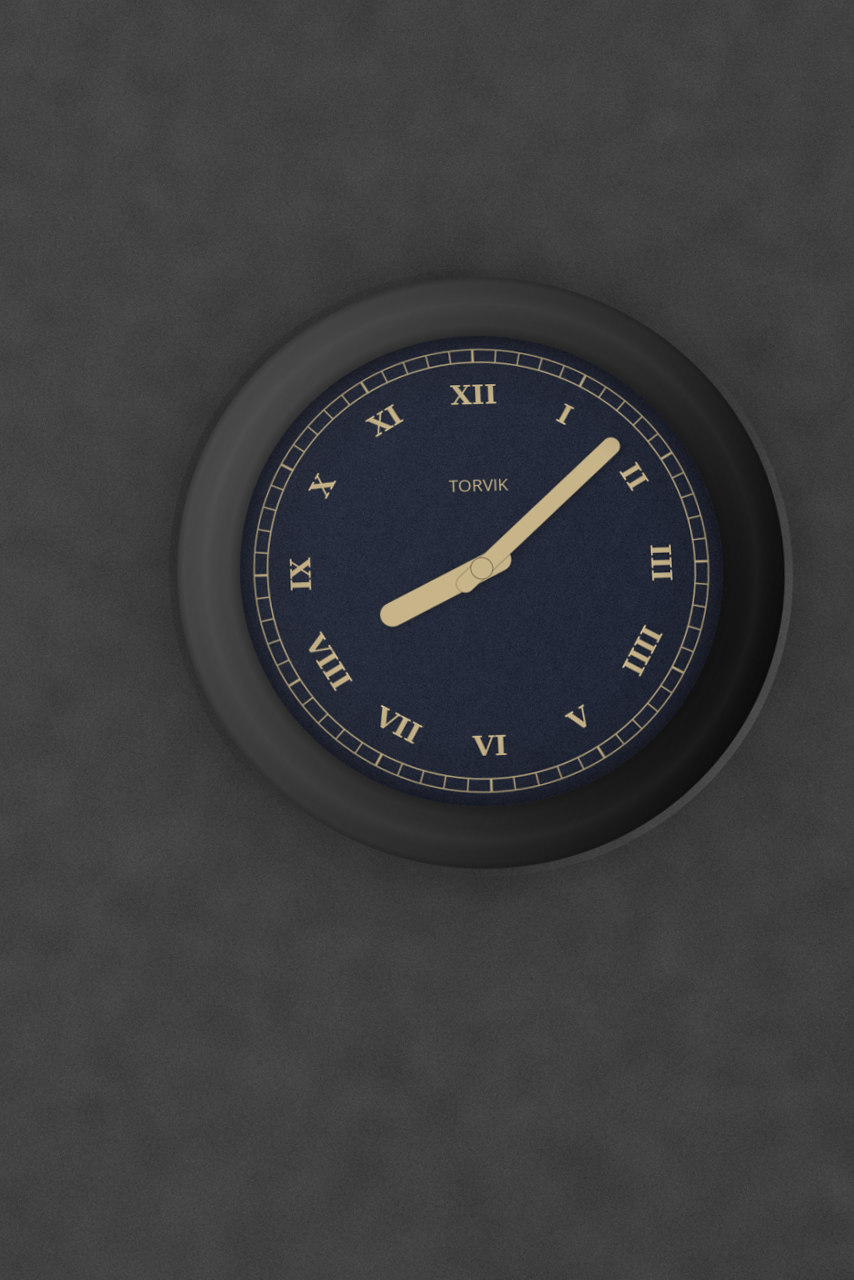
8h08
